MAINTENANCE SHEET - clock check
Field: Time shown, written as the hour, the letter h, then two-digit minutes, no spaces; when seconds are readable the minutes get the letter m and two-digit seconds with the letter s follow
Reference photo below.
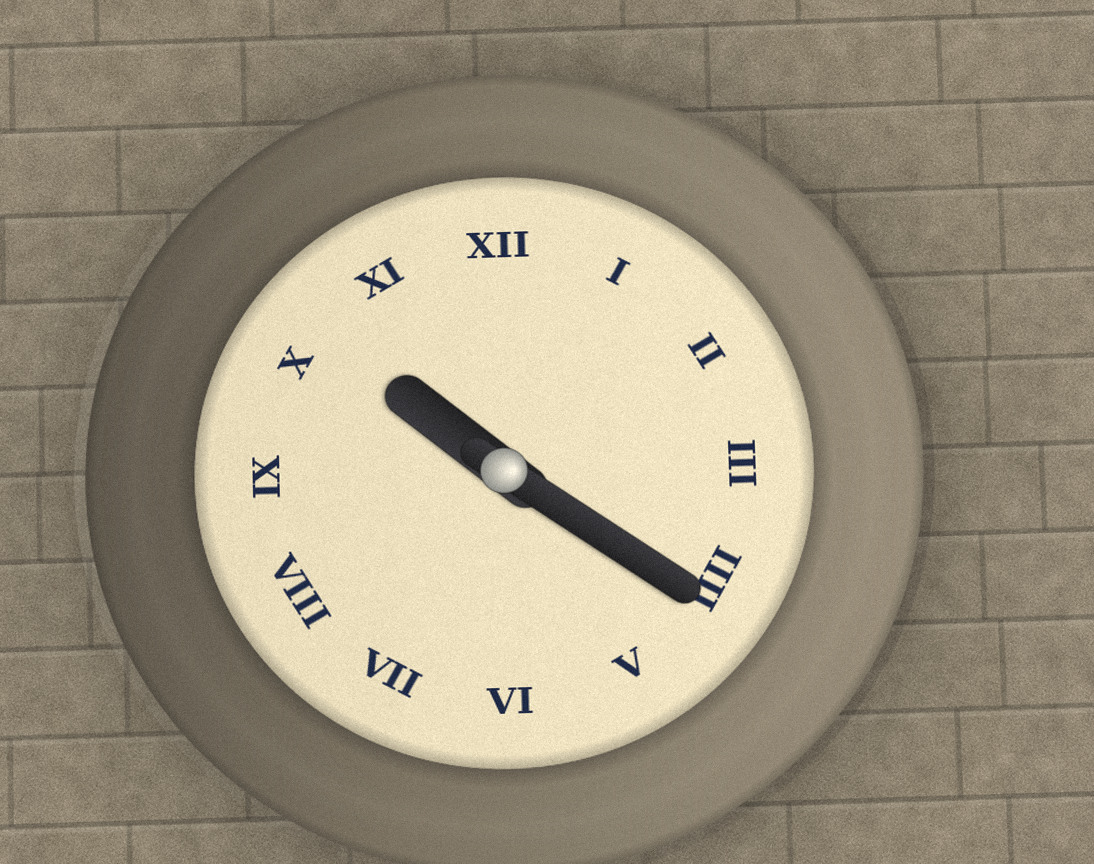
10h21
